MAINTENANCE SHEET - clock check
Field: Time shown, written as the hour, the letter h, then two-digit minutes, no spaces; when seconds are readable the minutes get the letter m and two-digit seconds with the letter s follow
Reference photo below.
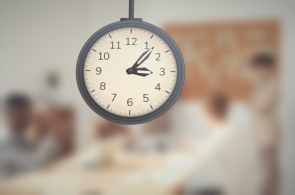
3h07
